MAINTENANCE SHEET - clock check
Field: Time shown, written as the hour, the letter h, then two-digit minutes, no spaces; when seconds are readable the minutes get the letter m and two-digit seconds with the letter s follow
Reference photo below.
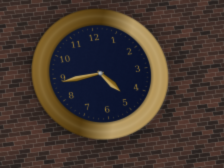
4h44
